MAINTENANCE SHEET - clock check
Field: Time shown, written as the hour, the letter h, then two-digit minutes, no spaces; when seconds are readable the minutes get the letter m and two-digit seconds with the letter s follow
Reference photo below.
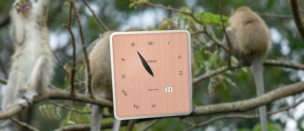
10h55
